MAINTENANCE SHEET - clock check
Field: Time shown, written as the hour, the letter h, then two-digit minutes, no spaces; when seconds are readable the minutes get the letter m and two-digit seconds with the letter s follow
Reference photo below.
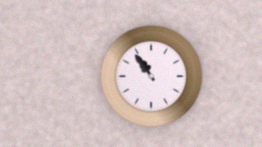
10h54
